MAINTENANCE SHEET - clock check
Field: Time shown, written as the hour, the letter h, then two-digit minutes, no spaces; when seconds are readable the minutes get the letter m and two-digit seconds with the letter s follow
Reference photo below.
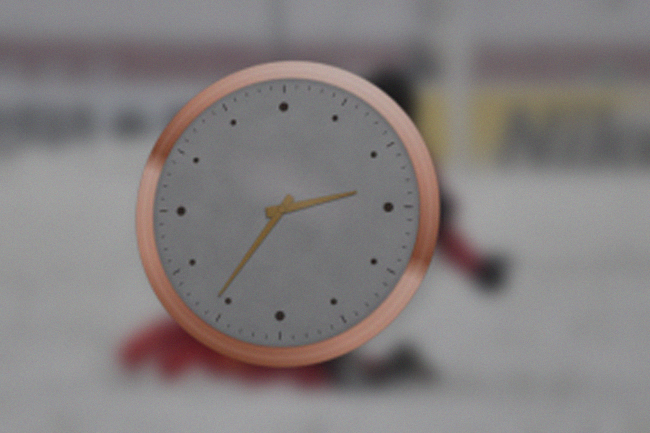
2h36
